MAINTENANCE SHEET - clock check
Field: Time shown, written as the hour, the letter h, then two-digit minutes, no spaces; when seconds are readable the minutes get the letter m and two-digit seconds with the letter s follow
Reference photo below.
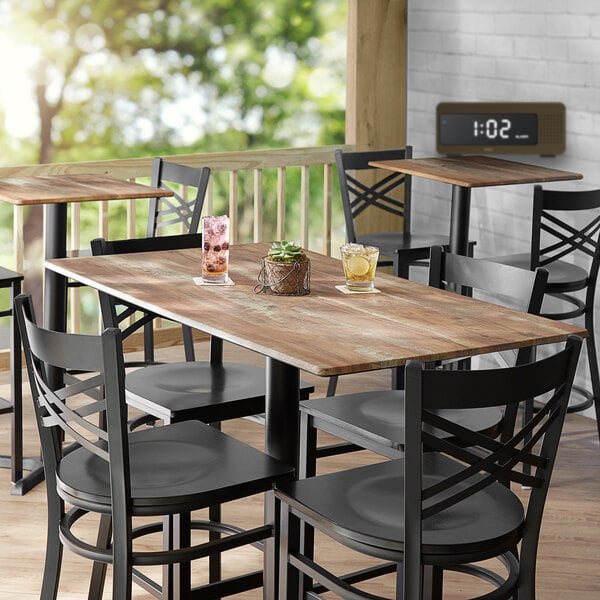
1h02
